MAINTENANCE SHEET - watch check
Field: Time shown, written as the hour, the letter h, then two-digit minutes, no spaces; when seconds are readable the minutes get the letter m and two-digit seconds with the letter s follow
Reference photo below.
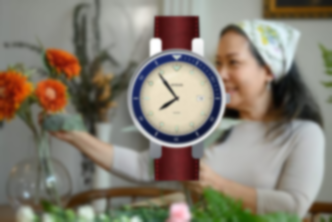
7h54
